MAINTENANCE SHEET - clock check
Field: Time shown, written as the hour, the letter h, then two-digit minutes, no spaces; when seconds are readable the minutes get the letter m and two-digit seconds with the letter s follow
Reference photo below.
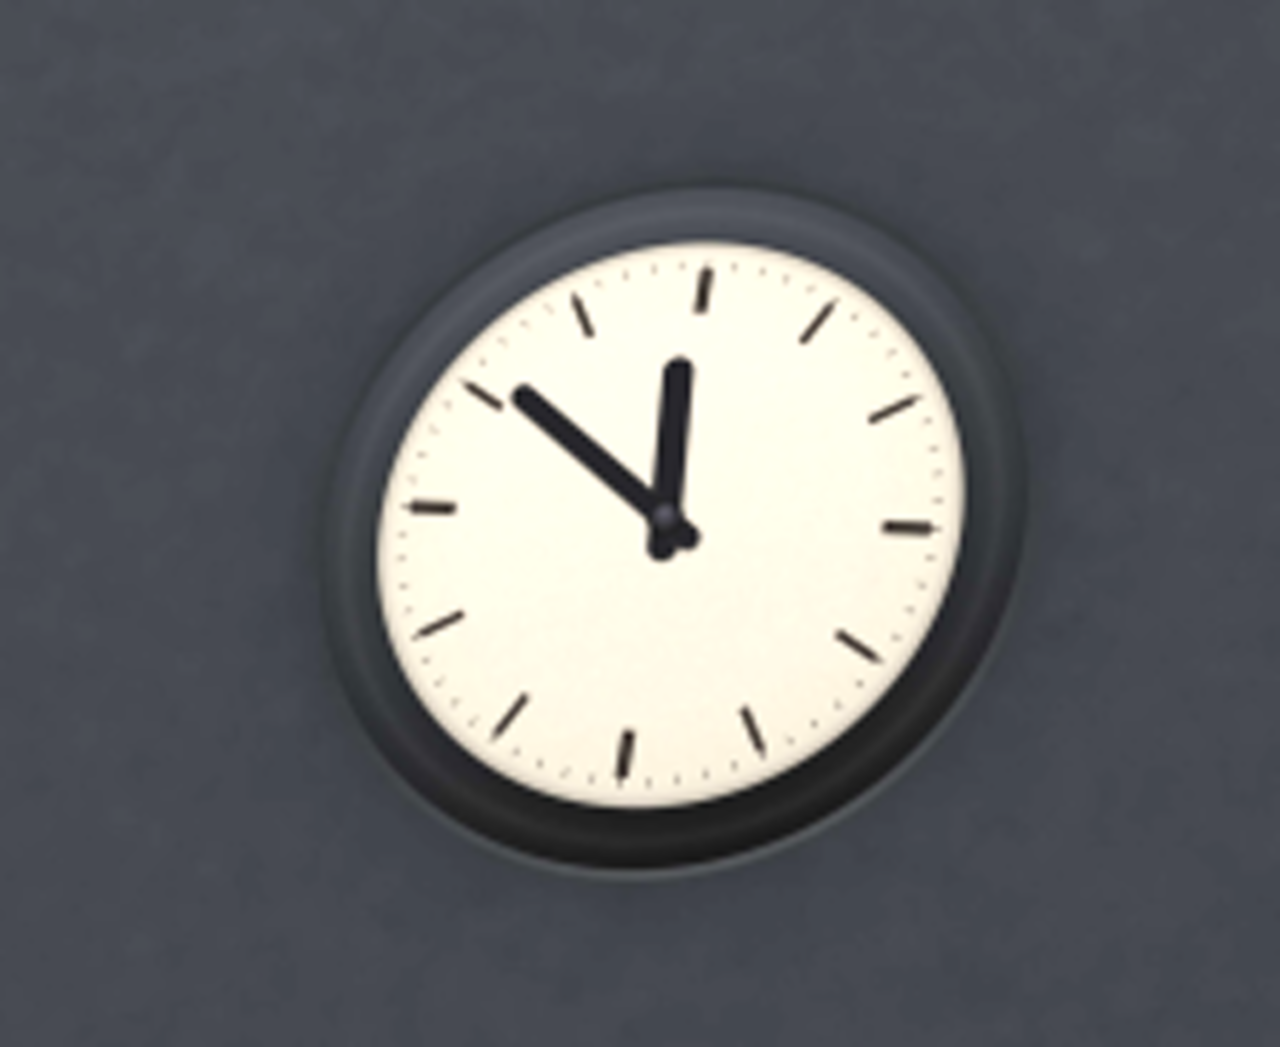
11h51
